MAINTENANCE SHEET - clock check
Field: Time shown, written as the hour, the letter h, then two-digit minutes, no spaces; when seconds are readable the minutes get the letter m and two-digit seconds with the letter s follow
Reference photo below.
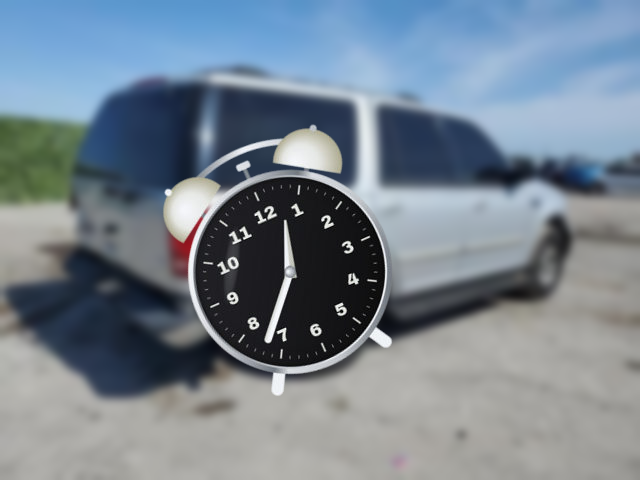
12h37
